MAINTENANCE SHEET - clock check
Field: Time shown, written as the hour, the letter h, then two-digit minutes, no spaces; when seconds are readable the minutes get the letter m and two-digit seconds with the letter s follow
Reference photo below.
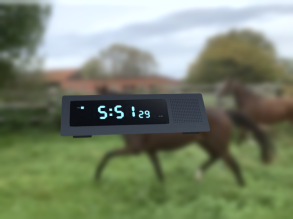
5h51m29s
